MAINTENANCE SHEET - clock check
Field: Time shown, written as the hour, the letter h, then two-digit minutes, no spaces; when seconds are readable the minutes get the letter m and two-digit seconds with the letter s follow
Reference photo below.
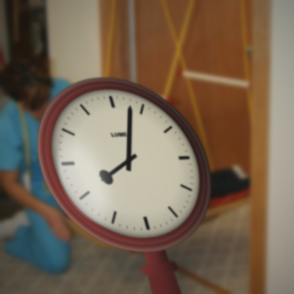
8h03
